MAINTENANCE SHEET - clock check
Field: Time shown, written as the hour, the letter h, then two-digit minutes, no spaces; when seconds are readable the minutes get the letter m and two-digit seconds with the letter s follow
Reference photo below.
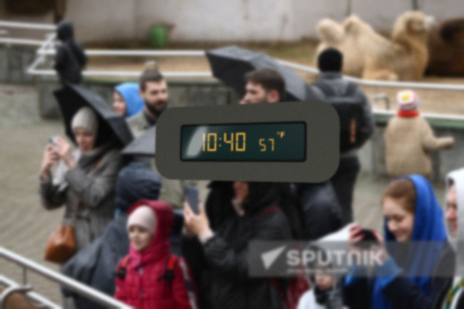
10h40
